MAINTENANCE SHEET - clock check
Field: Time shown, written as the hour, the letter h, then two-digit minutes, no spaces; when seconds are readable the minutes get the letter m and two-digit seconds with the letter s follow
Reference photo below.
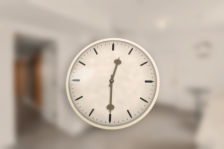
12h30
